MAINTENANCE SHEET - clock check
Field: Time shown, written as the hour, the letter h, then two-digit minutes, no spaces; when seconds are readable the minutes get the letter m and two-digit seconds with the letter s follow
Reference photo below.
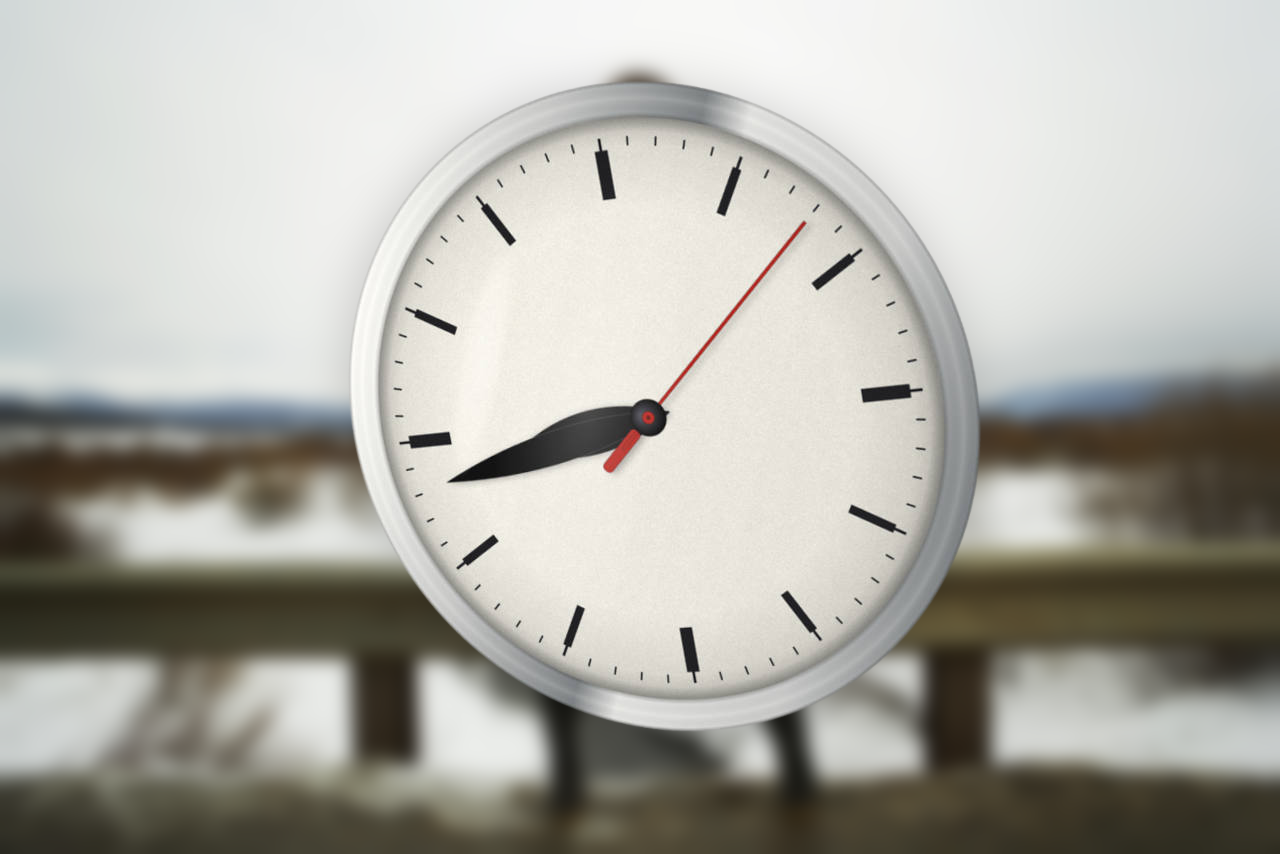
8h43m08s
